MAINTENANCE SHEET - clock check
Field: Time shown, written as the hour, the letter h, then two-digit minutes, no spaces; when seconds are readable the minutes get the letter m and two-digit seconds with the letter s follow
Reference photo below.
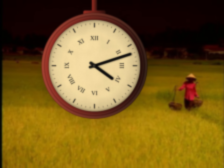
4h12
